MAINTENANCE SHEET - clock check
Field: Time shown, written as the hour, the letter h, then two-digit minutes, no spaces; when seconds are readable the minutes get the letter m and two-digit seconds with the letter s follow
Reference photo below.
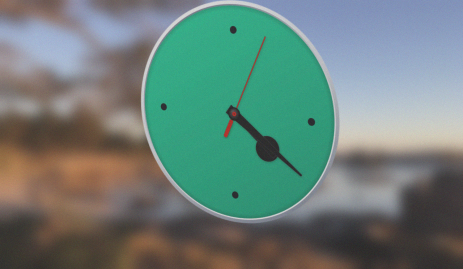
4h21m04s
